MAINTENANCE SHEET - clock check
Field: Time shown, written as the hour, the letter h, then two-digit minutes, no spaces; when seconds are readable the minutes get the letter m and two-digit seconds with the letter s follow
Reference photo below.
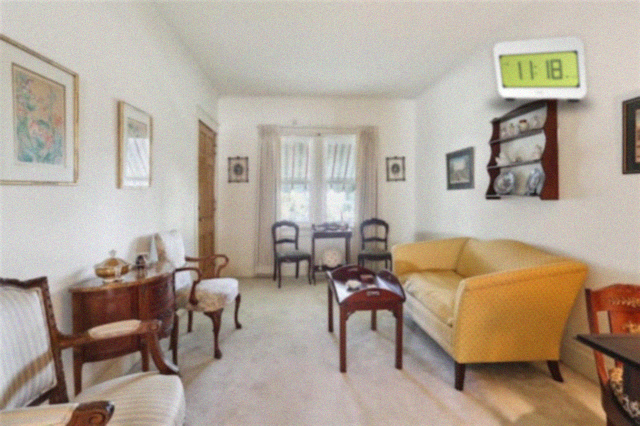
11h18
